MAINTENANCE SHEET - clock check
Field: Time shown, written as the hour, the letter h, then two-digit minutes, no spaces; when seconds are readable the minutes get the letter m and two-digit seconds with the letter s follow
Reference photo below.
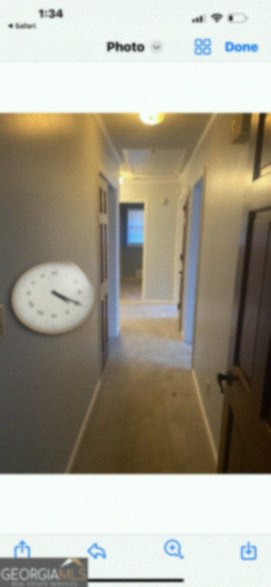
4h20
